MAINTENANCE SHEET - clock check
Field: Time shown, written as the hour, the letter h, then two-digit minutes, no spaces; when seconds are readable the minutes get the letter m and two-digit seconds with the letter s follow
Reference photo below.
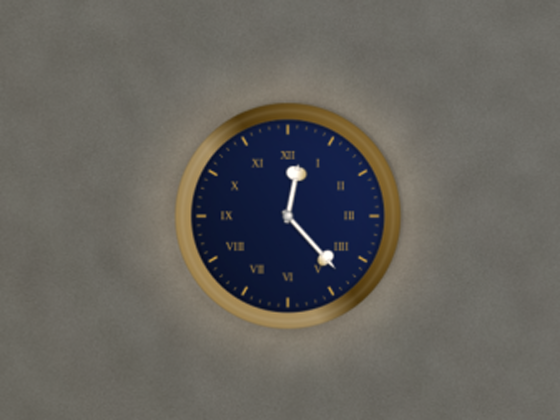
12h23
